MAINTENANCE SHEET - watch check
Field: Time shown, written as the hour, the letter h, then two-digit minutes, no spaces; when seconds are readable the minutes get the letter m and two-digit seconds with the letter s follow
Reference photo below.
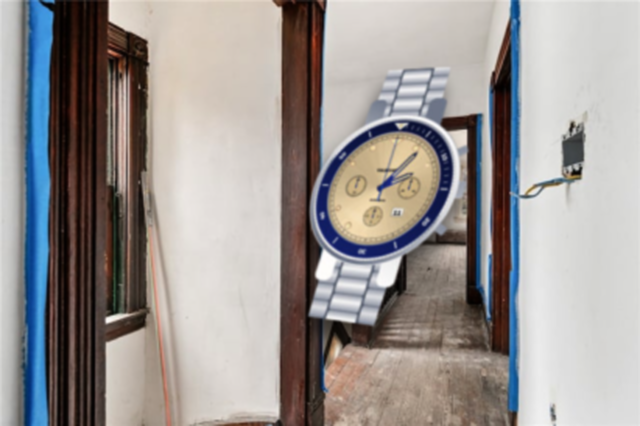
2h06
